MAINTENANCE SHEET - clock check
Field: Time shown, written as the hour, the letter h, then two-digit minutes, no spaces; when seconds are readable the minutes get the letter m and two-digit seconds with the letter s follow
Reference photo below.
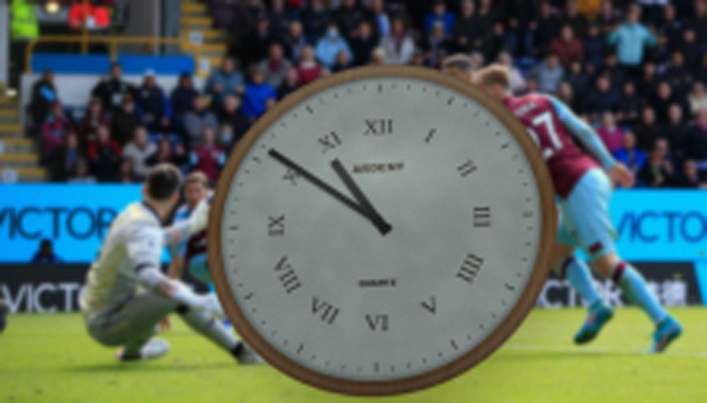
10h51
